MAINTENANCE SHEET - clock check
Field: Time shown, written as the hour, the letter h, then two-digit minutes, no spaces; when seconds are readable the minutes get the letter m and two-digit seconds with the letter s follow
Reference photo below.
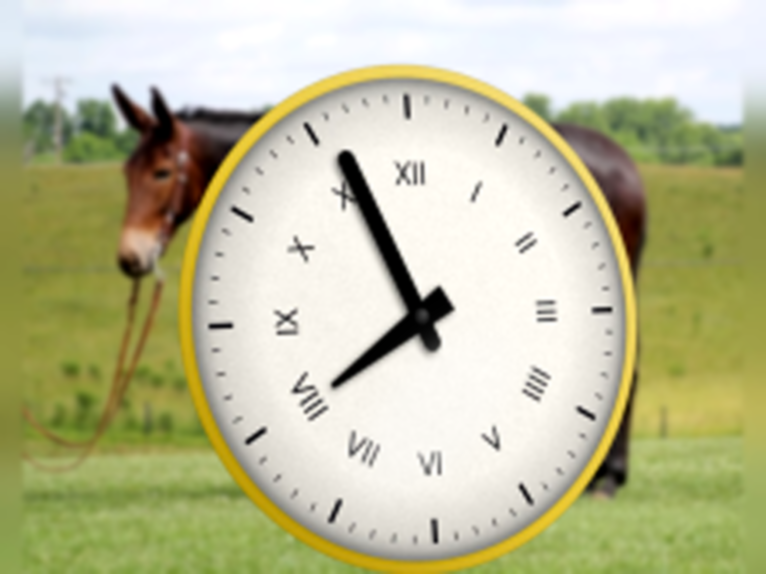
7h56
